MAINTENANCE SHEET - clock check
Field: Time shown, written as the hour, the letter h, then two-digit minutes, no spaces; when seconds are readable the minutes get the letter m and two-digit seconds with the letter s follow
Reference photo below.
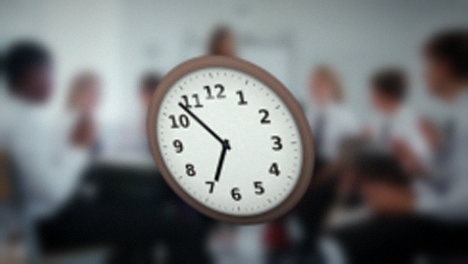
6h53
